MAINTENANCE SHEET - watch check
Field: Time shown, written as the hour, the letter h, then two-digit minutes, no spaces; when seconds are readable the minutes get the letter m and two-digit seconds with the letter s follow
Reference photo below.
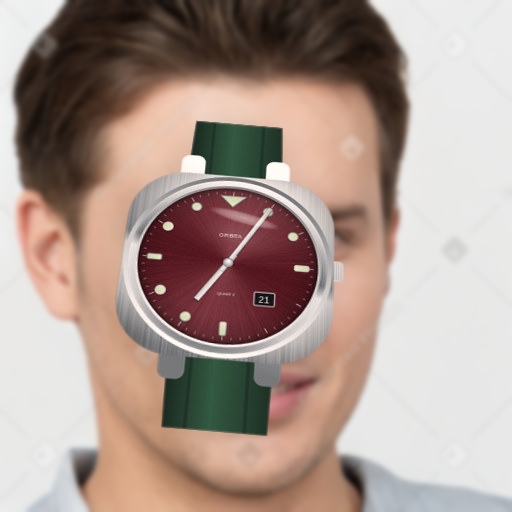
7h05
